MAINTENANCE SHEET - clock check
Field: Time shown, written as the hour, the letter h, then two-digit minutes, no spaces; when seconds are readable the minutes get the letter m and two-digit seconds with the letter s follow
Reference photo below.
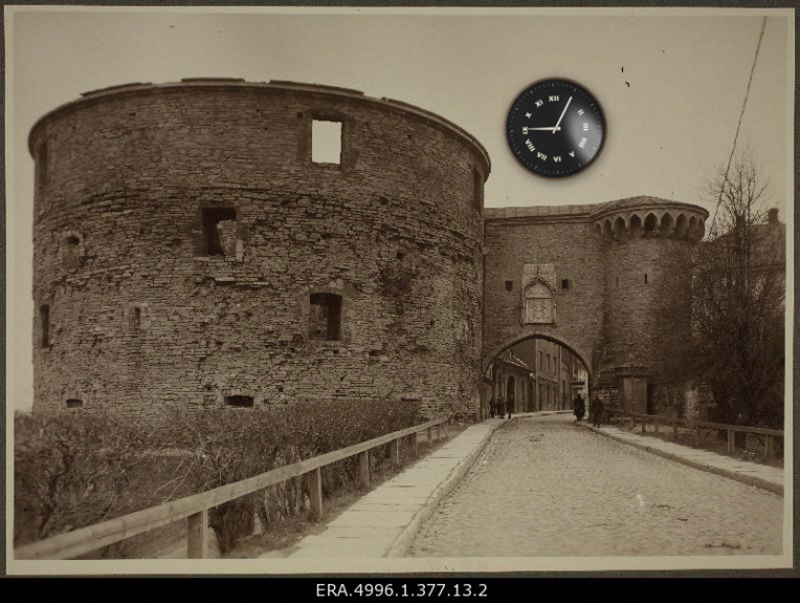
9h05
